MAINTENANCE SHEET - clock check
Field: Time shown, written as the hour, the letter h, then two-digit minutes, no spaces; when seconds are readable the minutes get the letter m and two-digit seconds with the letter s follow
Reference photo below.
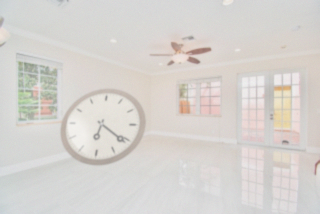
6h21
